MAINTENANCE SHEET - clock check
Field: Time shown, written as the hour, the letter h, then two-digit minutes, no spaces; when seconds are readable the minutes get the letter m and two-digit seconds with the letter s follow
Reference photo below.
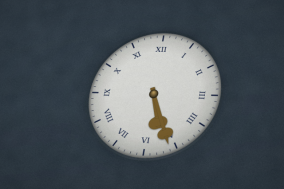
5h26
